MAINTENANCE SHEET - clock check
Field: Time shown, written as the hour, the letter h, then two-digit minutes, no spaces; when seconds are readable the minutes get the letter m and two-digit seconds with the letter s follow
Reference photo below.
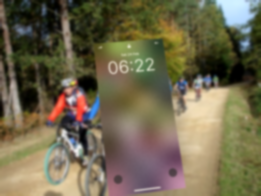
6h22
